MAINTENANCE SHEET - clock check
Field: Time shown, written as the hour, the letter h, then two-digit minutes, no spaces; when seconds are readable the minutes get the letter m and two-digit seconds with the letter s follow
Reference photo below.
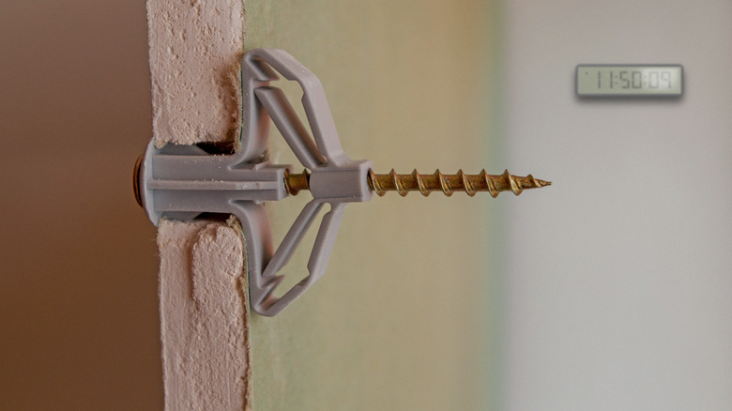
11h50m09s
